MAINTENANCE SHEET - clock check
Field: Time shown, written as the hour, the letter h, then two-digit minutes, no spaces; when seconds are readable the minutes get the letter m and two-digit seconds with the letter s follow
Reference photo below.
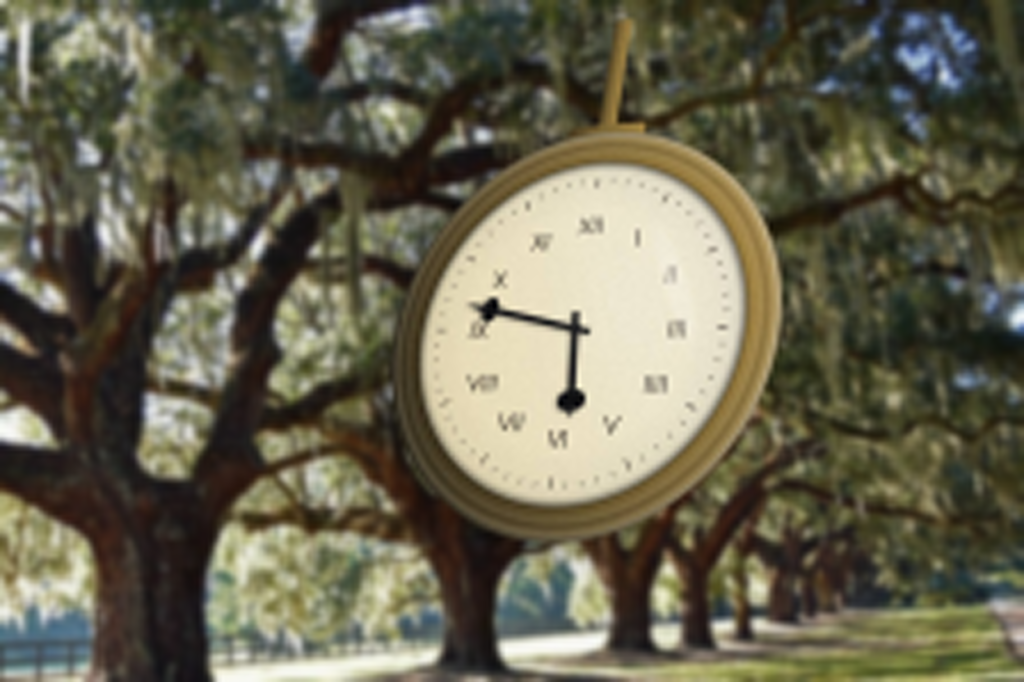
5h47
